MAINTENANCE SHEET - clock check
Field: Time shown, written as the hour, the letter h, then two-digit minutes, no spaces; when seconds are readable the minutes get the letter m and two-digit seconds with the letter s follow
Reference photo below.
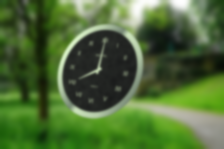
8h00
